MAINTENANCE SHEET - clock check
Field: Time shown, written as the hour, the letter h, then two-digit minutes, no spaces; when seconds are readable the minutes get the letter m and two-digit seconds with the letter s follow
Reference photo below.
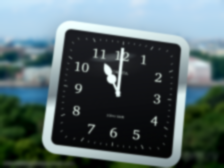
11h00
